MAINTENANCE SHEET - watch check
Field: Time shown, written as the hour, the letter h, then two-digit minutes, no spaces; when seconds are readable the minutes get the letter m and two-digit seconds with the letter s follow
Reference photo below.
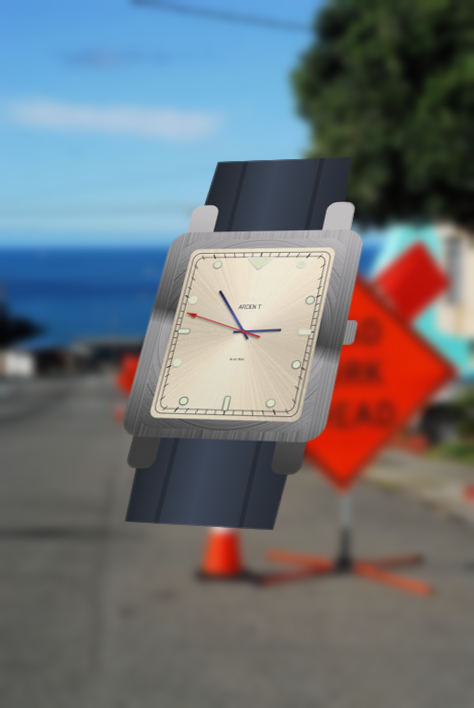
2h53m48s
